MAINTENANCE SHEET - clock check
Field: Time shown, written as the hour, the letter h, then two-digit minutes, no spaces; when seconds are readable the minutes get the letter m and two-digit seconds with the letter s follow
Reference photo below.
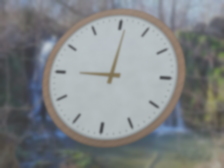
9h01
